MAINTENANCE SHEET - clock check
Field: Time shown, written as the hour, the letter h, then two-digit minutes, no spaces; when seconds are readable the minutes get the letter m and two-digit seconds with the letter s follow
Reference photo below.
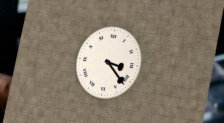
3h22
